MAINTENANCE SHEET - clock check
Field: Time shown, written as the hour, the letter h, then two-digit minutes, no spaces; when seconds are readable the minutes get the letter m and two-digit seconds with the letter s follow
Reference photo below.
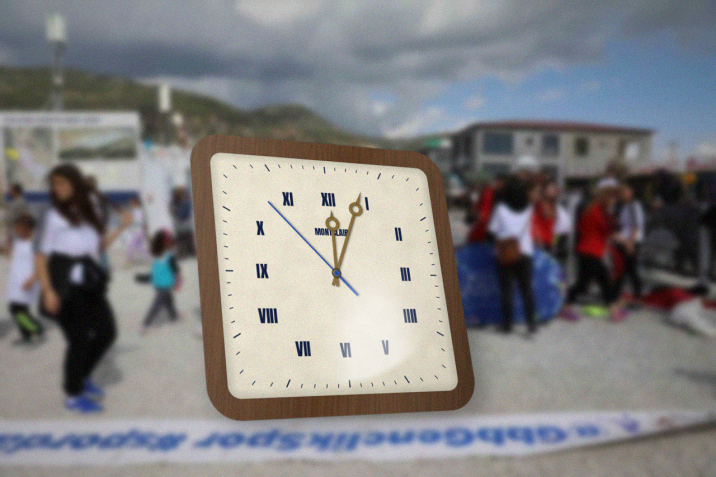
12h03m53s
